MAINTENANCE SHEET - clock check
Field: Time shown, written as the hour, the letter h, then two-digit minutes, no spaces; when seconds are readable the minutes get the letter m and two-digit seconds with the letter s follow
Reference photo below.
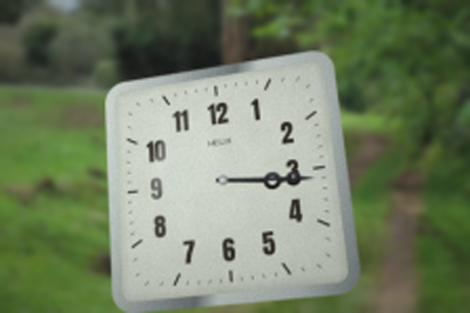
3h16
